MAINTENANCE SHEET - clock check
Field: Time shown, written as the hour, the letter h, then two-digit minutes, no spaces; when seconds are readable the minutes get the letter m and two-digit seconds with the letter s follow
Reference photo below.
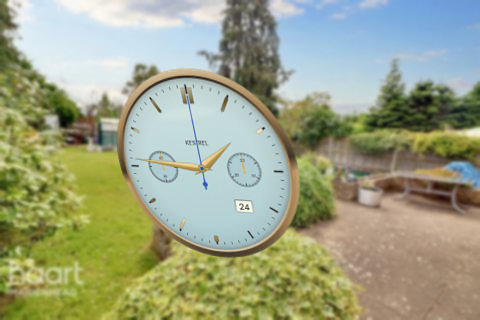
1h46
